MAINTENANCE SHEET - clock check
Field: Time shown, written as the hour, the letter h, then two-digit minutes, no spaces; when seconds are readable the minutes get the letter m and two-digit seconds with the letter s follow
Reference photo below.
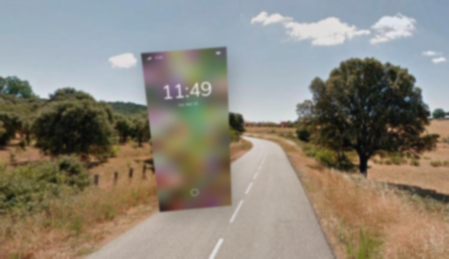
11h49
